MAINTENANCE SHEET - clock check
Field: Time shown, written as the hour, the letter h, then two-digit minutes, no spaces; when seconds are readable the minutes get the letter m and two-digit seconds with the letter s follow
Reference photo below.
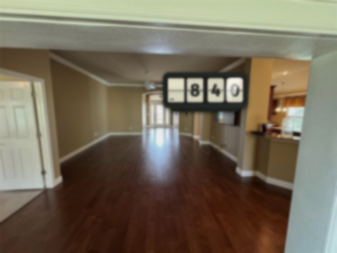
8h40
